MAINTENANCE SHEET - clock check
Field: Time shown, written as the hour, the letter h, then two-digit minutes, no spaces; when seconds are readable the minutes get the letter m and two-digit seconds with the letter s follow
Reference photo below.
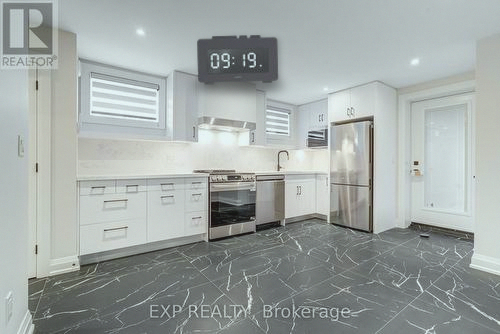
9h19
